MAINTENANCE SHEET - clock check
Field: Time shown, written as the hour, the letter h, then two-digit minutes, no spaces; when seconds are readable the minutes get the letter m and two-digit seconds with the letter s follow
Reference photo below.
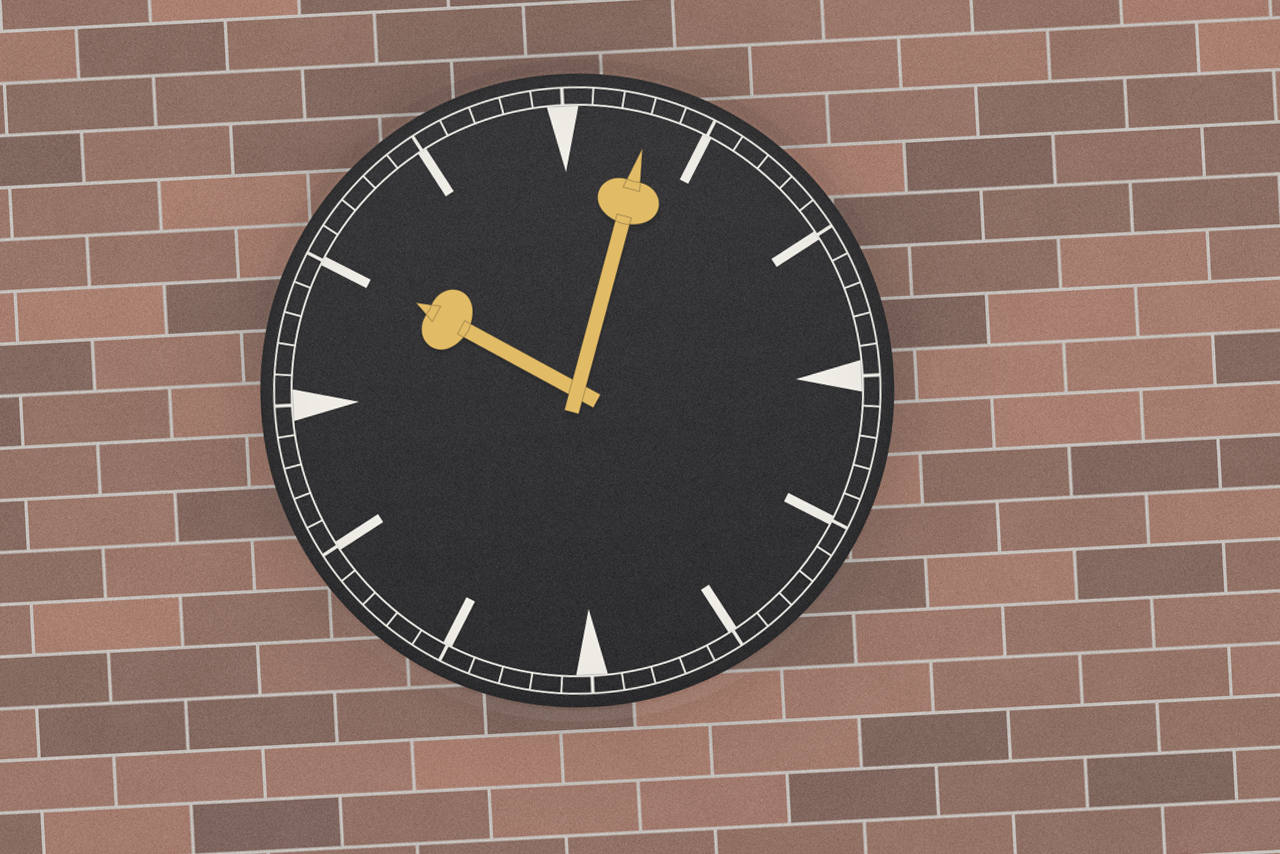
10h03
